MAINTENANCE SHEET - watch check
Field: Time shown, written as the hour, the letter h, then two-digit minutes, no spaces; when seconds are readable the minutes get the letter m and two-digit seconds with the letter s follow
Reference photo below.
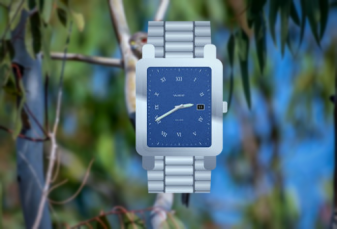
2h40
